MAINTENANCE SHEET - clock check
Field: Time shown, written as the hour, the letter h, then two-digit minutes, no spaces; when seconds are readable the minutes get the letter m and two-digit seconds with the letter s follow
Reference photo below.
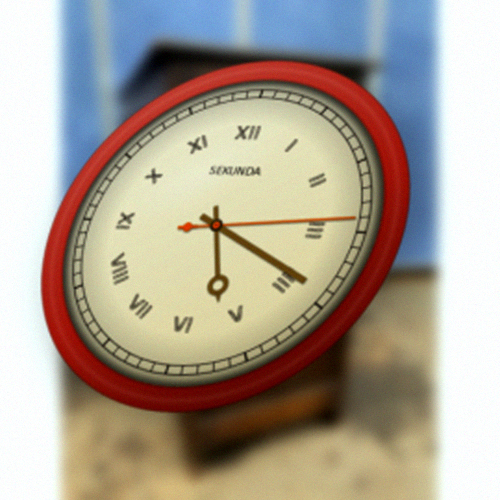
5h19m14s
